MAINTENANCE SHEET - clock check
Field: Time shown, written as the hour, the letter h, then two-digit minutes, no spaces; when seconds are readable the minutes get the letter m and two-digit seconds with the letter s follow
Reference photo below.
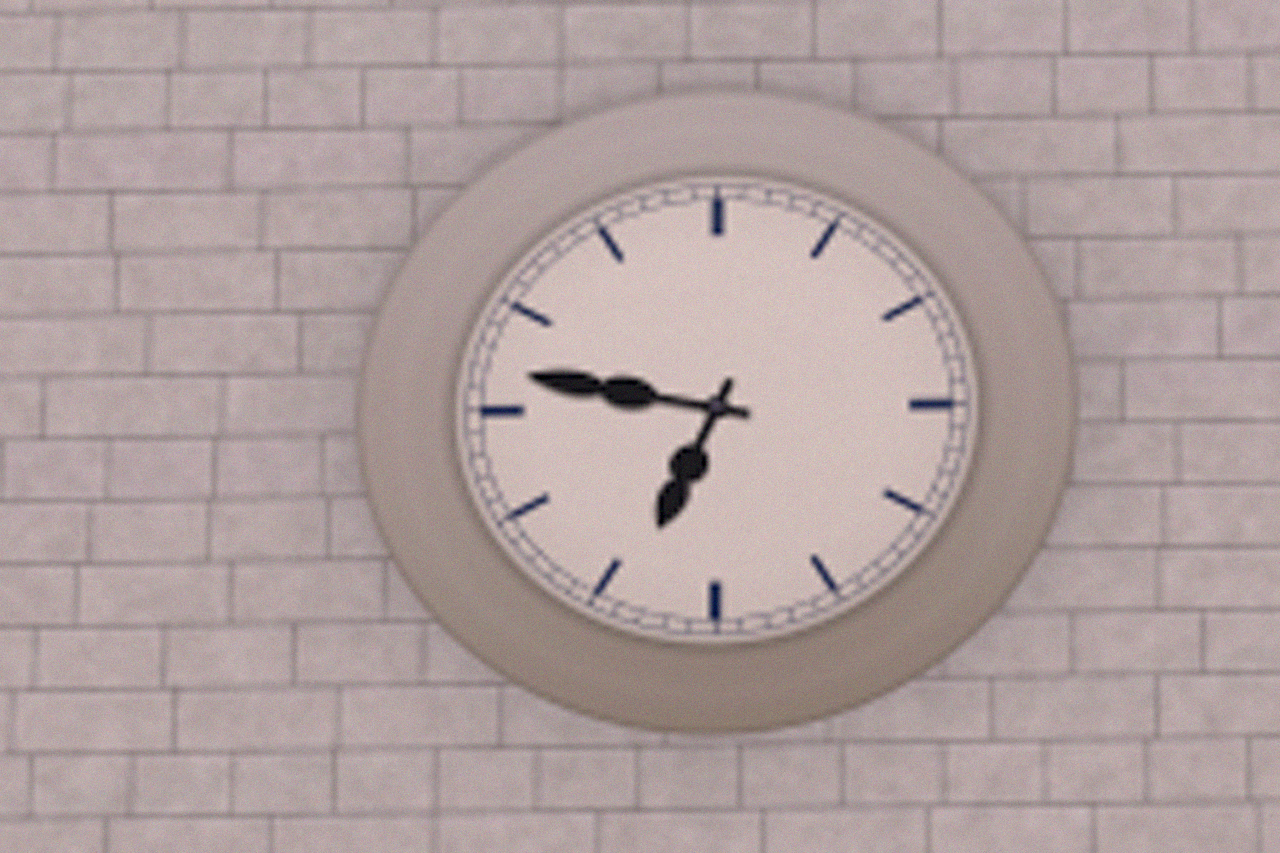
6h47
